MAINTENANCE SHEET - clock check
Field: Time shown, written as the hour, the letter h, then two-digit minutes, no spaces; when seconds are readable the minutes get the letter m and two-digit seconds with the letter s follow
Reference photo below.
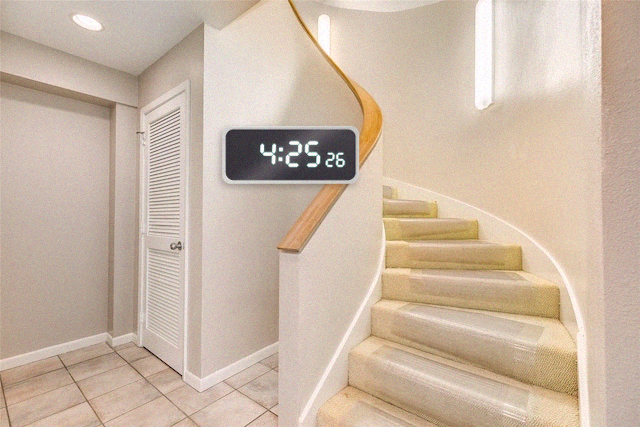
4h25m26s
